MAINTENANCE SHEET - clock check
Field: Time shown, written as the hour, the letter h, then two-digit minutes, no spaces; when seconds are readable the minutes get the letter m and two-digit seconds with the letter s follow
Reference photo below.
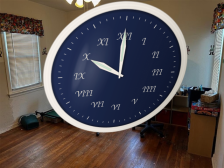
10h00
